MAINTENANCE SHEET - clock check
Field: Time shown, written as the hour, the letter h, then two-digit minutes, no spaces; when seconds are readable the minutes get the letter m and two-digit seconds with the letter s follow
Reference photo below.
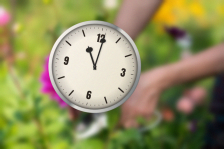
11h01
